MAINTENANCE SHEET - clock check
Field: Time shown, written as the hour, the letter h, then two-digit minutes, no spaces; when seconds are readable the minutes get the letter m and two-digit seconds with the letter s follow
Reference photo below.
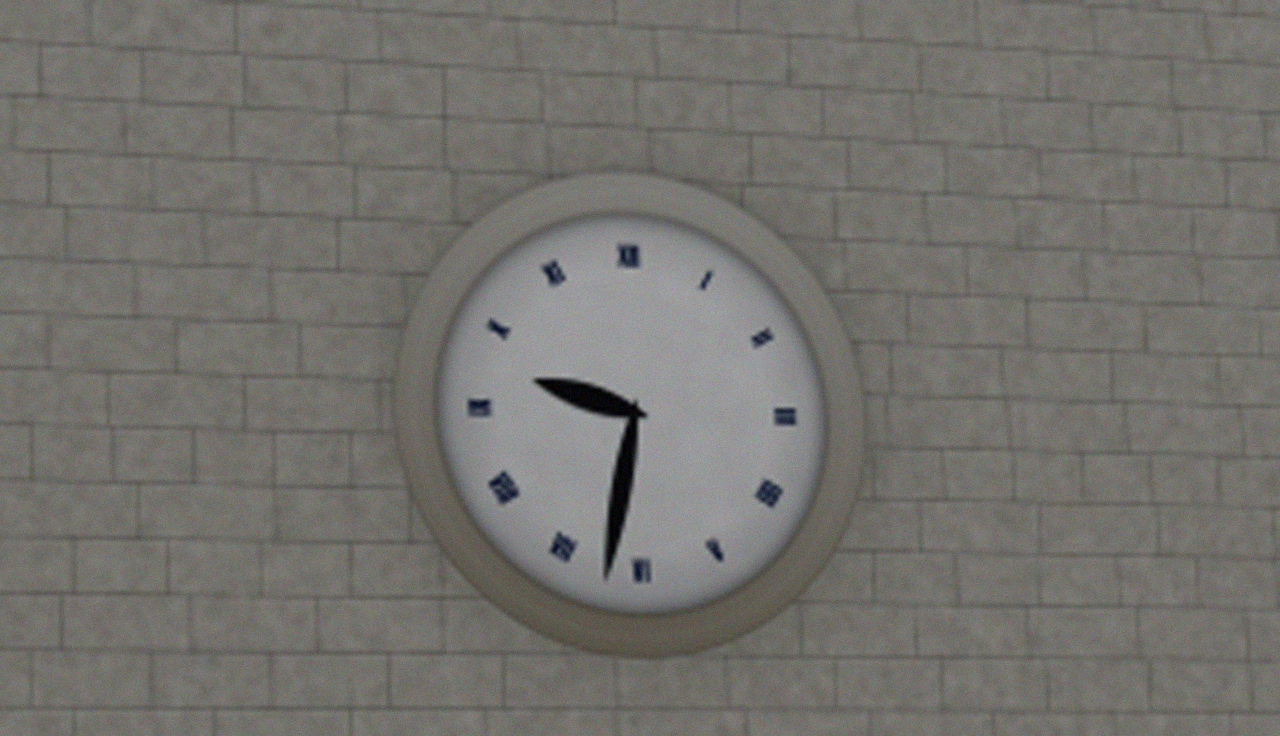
9h32
